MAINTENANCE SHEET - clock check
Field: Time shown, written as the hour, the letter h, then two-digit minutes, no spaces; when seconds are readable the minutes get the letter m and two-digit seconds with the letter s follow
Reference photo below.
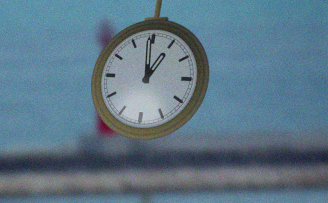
12h59
